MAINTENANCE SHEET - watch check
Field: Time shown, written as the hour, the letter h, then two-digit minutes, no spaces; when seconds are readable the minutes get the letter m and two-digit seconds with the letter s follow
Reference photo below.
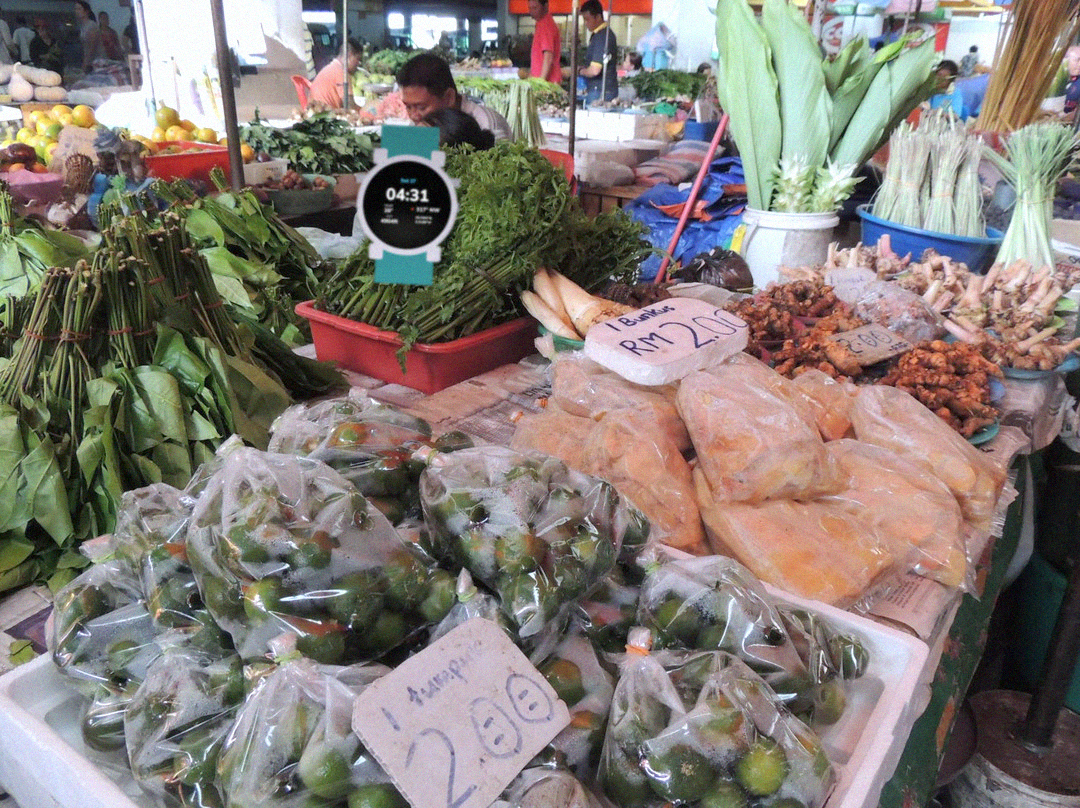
4h31
